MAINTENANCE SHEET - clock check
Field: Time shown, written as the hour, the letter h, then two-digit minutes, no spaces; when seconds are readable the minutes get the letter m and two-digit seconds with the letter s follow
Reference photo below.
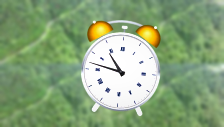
10h47
